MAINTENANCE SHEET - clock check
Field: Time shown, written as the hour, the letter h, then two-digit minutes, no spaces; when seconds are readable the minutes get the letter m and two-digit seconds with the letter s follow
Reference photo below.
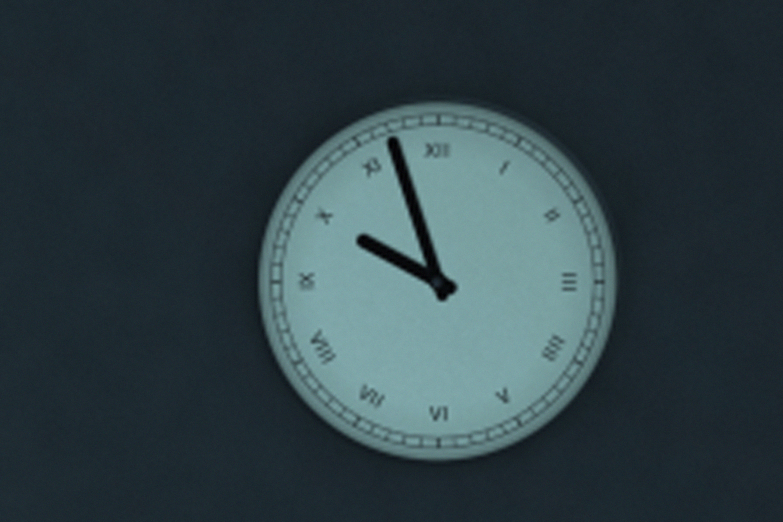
9h57
